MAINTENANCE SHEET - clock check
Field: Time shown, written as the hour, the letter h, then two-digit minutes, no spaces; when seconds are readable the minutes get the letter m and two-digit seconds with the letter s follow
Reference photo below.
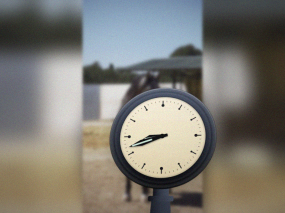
8h42
